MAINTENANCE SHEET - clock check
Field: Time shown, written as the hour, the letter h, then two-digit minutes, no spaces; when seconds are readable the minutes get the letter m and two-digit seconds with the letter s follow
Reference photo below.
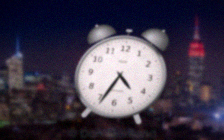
4h34
